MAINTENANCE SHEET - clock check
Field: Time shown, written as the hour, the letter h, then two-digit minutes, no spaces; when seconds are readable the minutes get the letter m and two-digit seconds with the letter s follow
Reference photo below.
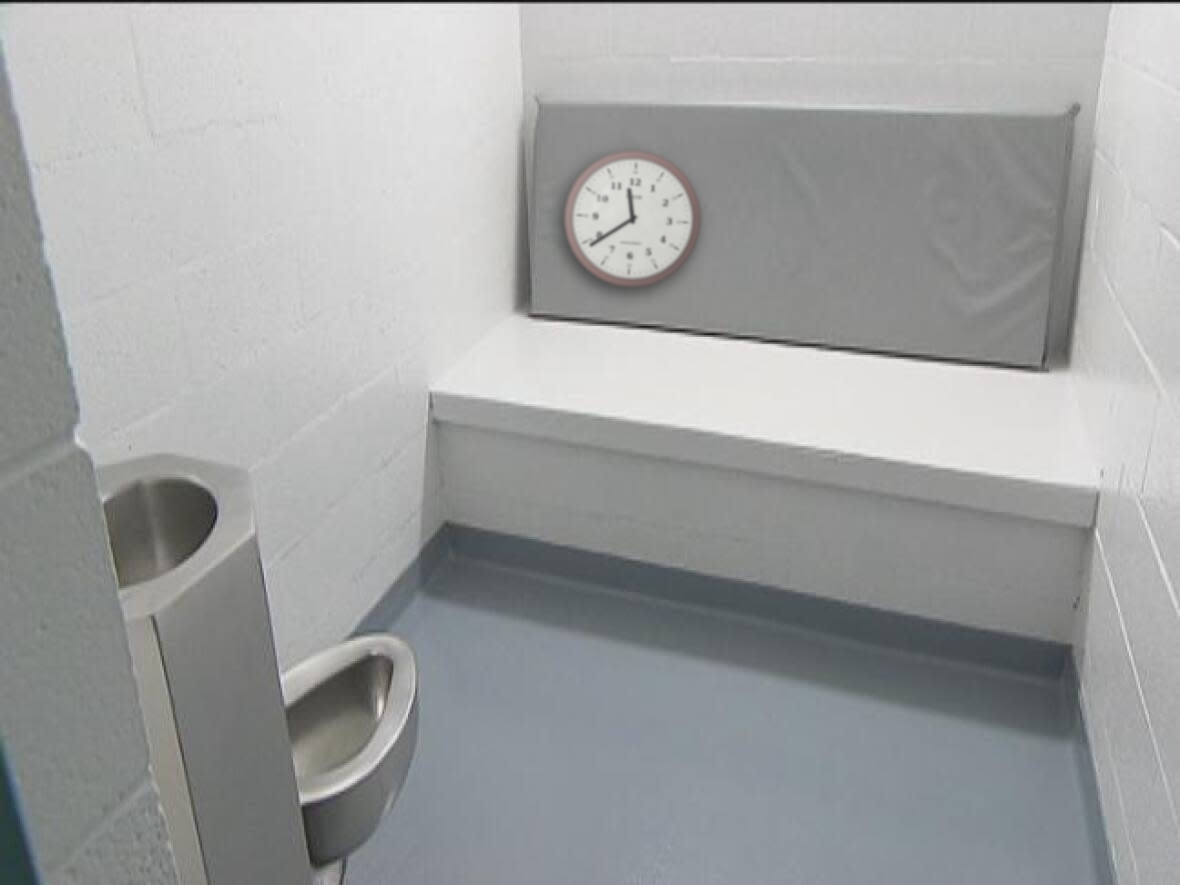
11h39
